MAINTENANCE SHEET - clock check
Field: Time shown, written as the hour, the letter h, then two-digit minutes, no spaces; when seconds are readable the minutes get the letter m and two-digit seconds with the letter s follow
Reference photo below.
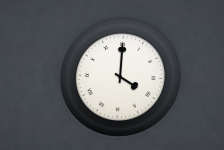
4h00
